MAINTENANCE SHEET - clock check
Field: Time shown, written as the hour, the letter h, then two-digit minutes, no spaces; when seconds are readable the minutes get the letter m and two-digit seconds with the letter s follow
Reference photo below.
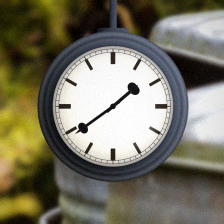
1h39
